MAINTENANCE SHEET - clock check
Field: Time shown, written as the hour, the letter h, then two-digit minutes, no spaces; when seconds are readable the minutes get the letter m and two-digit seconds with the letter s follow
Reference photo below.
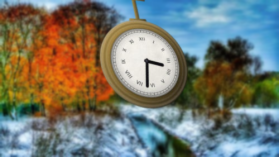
3h32
